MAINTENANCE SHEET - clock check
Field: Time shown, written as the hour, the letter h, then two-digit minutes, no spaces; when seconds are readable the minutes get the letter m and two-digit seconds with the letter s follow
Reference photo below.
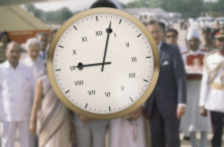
9h03
